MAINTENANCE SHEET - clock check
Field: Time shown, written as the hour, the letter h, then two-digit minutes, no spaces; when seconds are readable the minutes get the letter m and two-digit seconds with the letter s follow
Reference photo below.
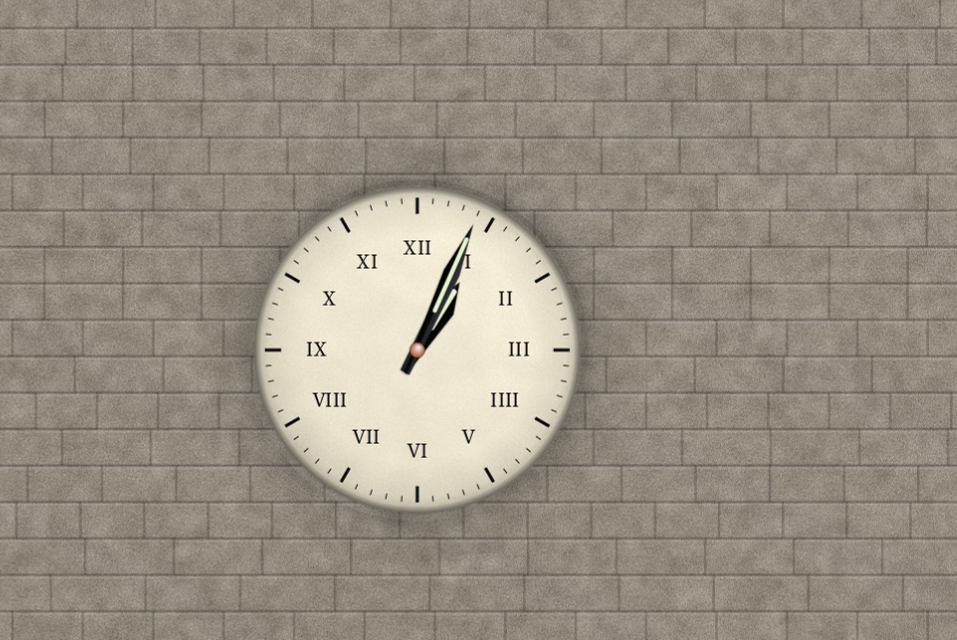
1h04
